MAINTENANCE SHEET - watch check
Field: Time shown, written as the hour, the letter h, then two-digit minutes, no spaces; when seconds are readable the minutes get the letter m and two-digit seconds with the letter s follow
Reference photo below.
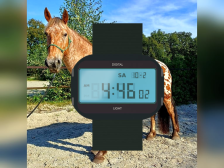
4h46m02s
